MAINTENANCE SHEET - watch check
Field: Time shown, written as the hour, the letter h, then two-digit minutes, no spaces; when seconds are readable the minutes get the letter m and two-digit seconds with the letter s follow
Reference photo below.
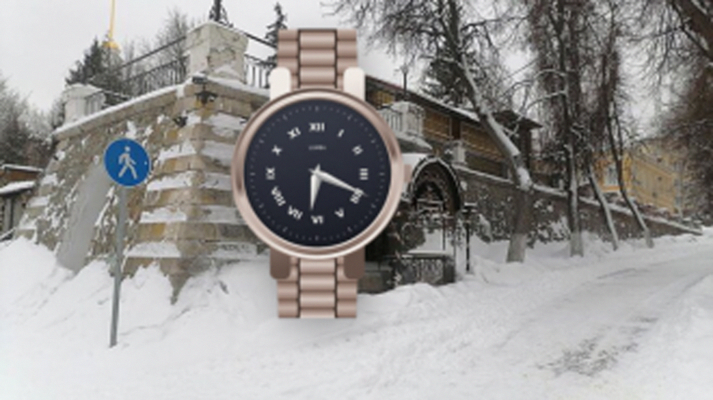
6h19
